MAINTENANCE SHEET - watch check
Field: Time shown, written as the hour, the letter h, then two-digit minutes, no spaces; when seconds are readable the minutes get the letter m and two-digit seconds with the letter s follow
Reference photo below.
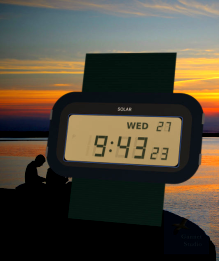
9h43m23s
